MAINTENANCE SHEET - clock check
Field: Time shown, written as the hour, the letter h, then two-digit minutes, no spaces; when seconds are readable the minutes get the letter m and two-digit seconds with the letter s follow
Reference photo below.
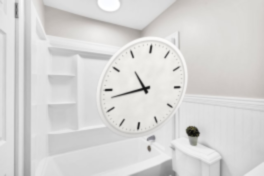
10h43
